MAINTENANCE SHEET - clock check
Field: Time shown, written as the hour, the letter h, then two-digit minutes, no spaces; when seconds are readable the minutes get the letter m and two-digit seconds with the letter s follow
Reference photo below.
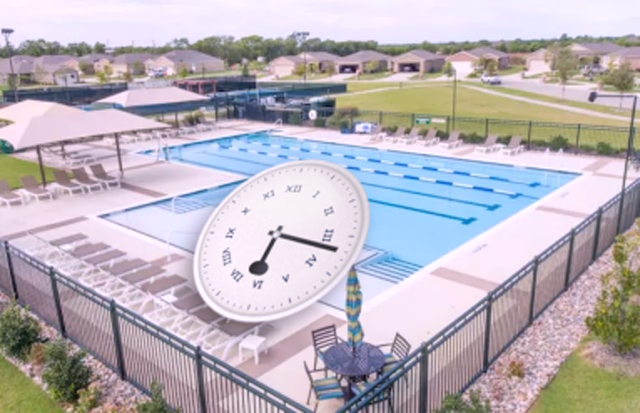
6h17
